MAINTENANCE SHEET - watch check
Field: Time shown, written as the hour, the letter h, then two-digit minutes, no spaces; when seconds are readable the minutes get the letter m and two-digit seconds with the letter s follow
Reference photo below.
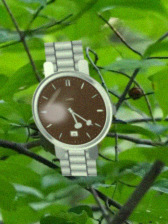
5h21
